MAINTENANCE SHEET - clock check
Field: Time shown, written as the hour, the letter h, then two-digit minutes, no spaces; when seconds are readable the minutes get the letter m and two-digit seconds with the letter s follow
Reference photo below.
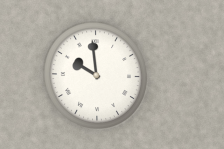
9h59
